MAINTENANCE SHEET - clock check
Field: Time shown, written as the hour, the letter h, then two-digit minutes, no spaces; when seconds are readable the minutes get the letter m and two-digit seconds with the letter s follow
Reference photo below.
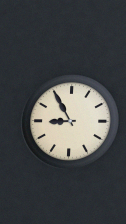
8h55
